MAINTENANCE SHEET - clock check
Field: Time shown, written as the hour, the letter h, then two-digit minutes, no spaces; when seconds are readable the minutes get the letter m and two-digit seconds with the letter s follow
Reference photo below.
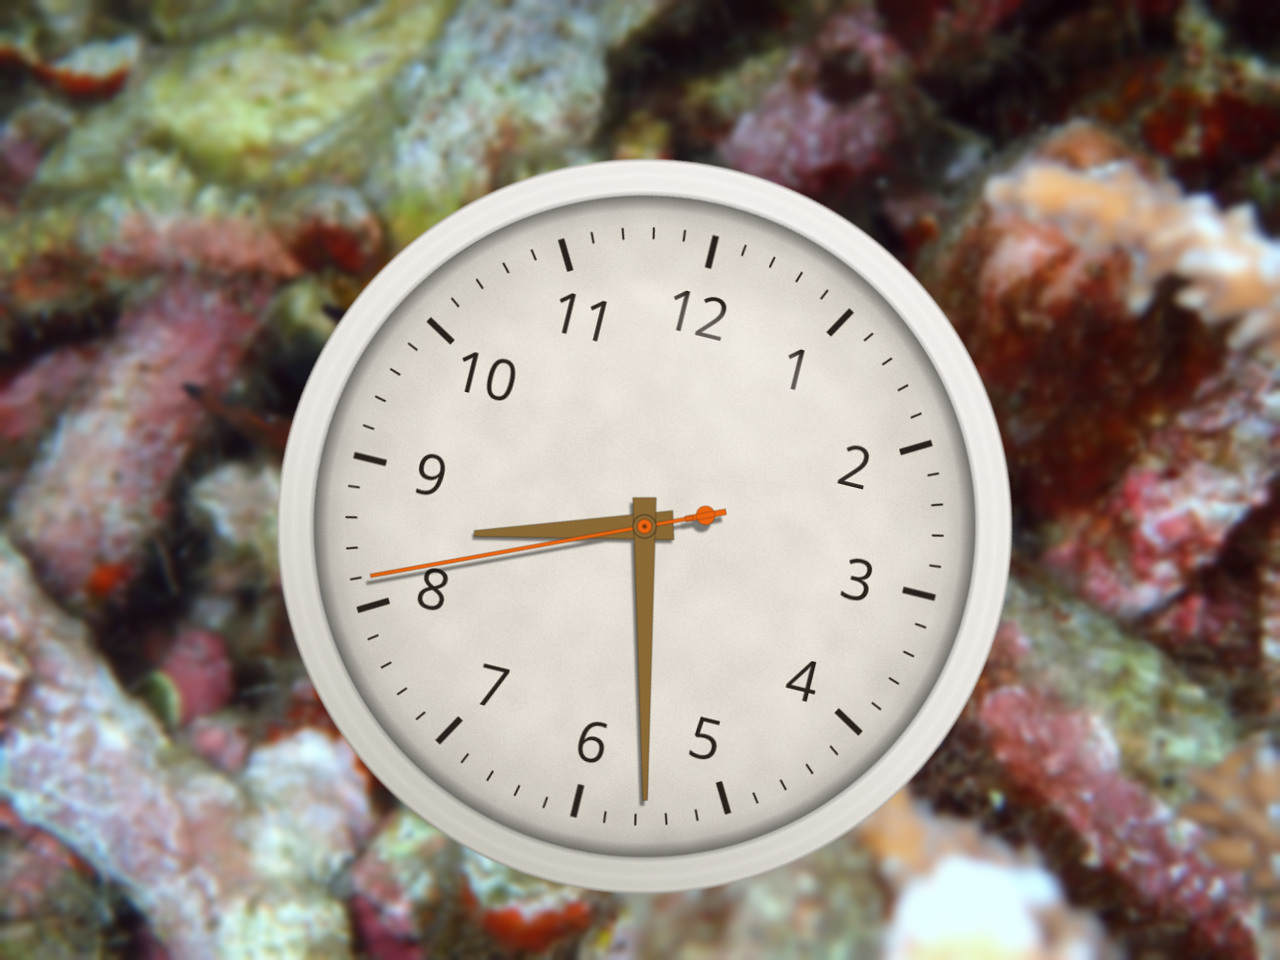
8h27m41s
